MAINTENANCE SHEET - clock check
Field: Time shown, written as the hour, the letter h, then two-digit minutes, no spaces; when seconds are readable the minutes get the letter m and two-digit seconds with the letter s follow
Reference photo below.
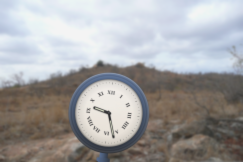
9h27
